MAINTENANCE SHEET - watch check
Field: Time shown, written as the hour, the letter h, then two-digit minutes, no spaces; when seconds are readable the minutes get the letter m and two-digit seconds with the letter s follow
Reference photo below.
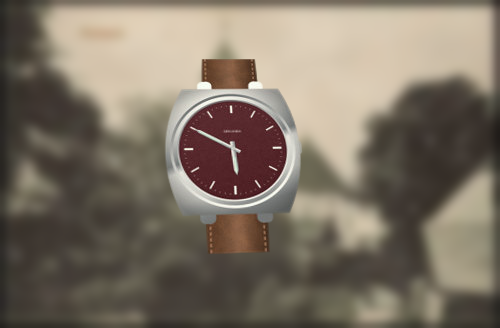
5h50
